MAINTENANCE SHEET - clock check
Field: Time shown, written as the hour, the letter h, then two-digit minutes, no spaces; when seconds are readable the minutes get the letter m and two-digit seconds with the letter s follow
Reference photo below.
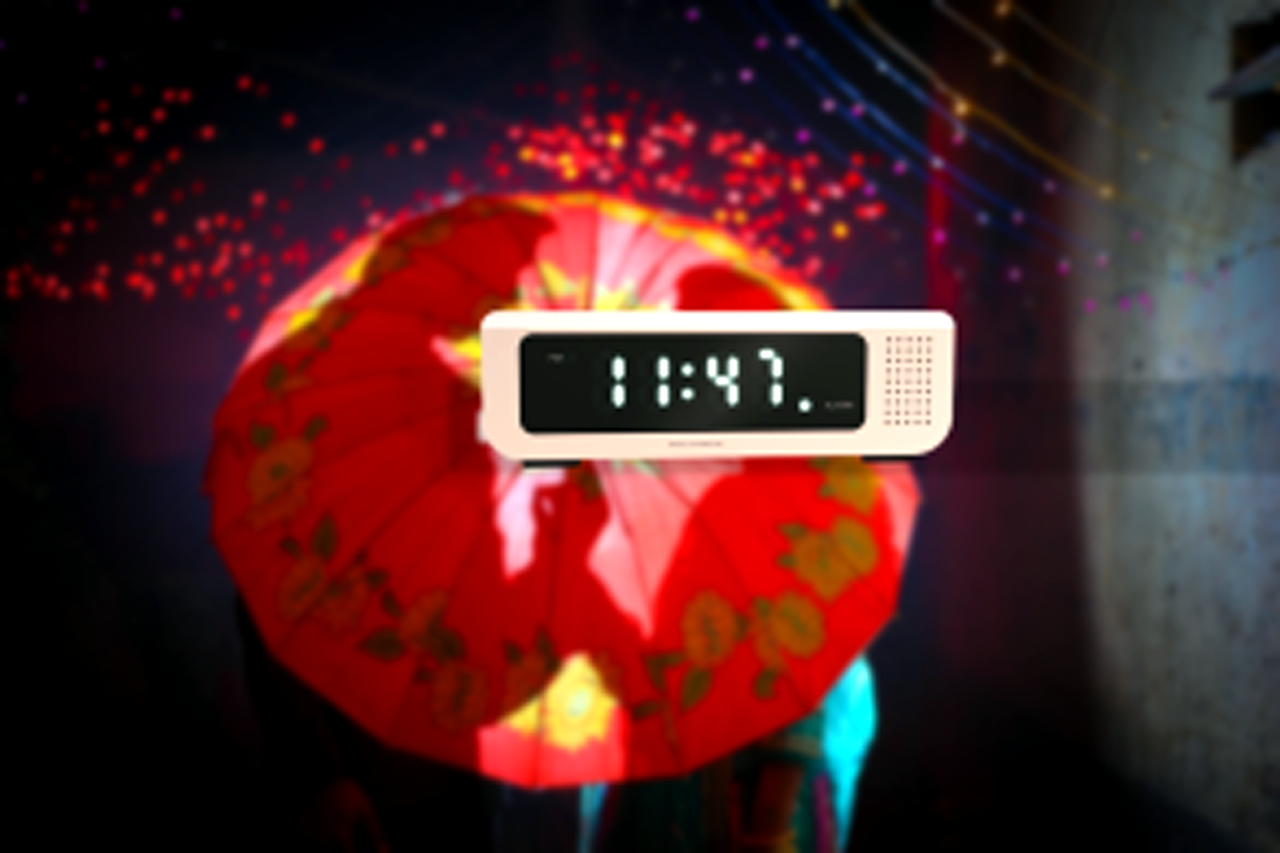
11h47
